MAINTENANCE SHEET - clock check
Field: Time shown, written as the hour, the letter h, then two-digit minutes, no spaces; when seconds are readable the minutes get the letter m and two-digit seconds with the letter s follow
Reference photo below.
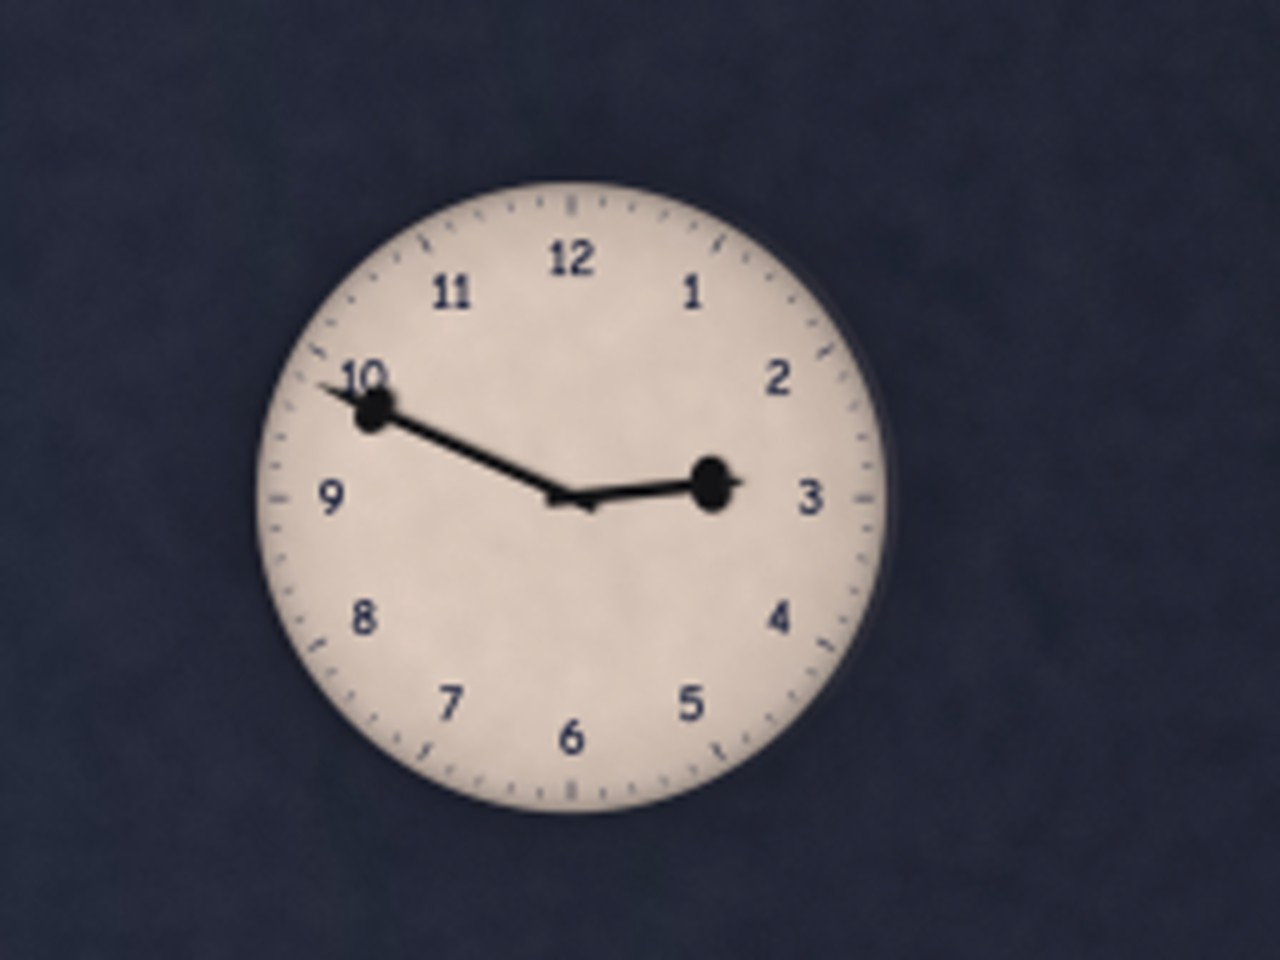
2h49
